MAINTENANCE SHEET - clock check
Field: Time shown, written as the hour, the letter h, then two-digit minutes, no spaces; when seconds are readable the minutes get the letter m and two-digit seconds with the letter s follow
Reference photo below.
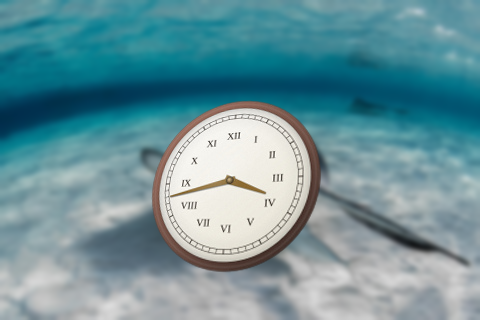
3h43
